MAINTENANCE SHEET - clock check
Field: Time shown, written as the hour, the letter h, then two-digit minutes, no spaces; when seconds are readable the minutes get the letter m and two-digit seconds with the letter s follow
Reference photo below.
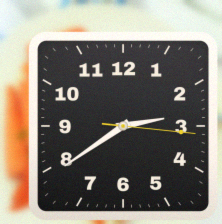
2h39m16s
